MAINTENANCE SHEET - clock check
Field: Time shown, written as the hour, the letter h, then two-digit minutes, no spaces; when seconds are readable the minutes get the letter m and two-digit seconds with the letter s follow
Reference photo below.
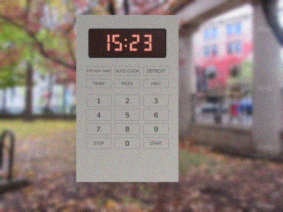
15h23
